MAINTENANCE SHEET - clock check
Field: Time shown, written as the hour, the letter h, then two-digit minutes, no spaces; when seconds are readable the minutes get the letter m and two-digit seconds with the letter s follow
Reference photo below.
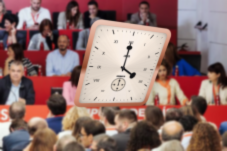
4h00
